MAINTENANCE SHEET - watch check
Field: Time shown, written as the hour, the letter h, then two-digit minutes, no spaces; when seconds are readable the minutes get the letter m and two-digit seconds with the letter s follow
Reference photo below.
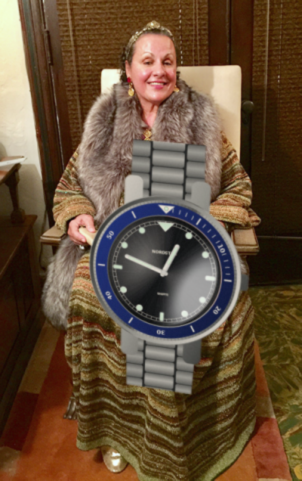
12h48
